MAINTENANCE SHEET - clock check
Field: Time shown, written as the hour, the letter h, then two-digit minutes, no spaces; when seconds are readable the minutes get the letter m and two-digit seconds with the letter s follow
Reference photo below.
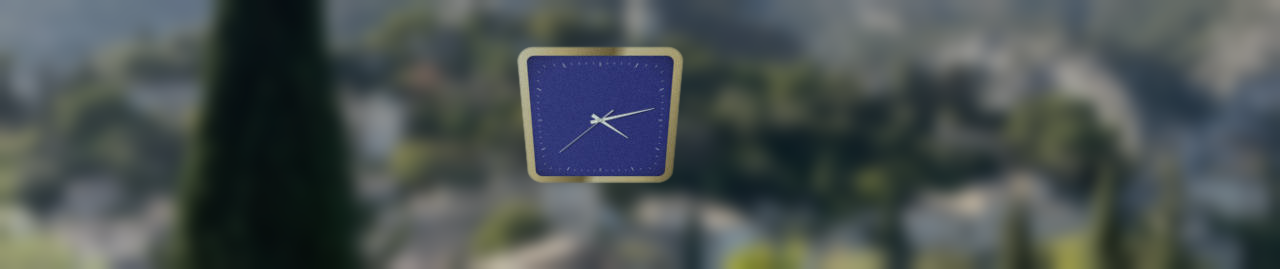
4h12m38s
